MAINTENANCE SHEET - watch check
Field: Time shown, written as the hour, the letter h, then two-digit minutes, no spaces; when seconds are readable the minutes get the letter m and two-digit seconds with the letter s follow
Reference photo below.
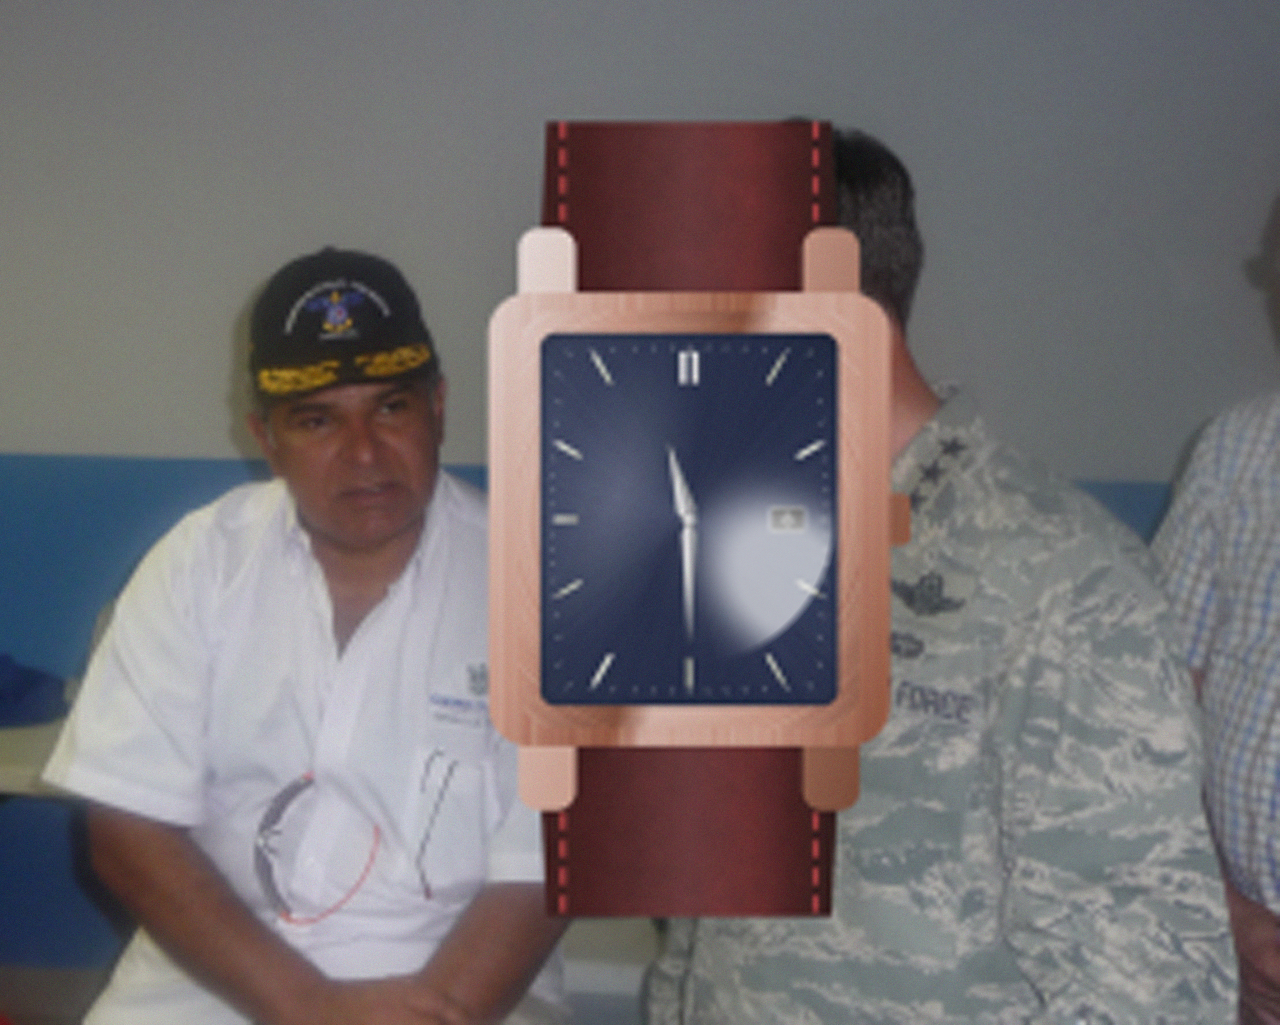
11h30
